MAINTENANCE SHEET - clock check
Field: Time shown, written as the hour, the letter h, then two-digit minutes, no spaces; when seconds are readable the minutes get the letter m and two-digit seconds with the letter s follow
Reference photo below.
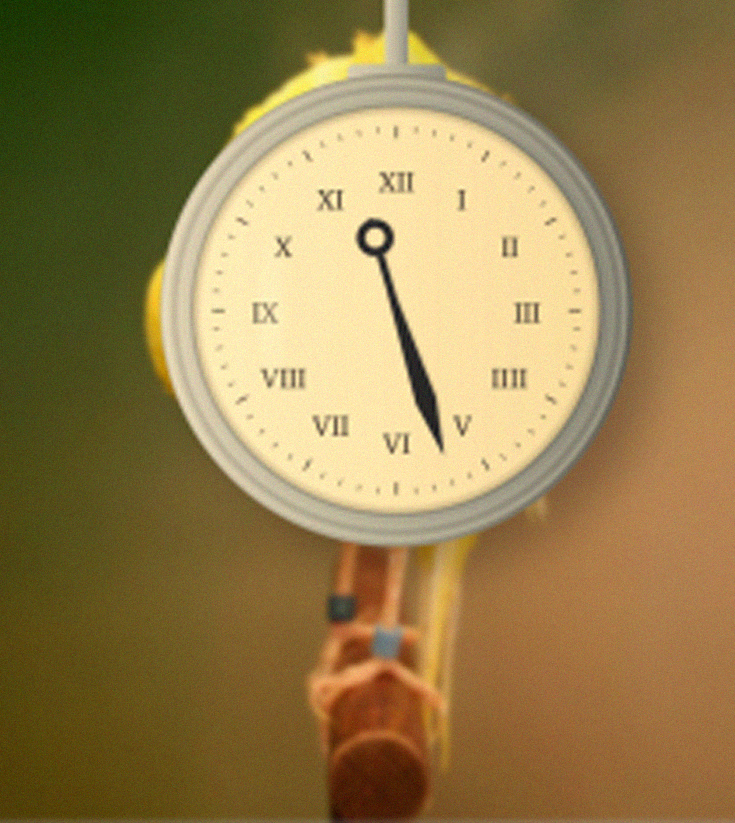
11h27
